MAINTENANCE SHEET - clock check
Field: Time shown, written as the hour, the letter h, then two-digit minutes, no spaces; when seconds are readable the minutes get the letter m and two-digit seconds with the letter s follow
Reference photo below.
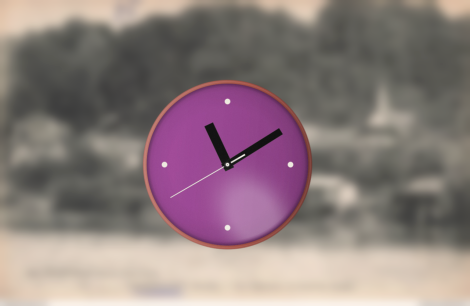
11h09m40s
